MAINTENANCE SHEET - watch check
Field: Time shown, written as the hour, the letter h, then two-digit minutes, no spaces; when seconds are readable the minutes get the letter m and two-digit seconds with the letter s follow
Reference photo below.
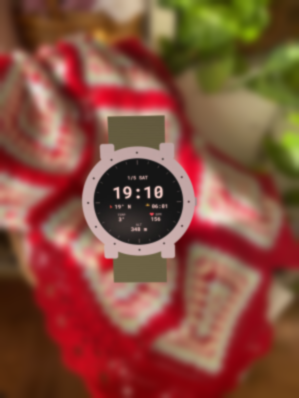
19h10
